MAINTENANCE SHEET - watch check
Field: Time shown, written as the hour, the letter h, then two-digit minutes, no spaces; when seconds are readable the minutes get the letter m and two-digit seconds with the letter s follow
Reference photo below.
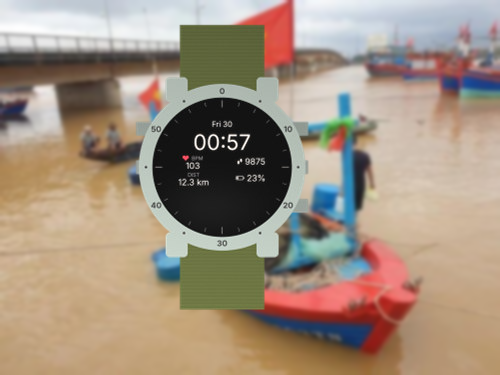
0h57
